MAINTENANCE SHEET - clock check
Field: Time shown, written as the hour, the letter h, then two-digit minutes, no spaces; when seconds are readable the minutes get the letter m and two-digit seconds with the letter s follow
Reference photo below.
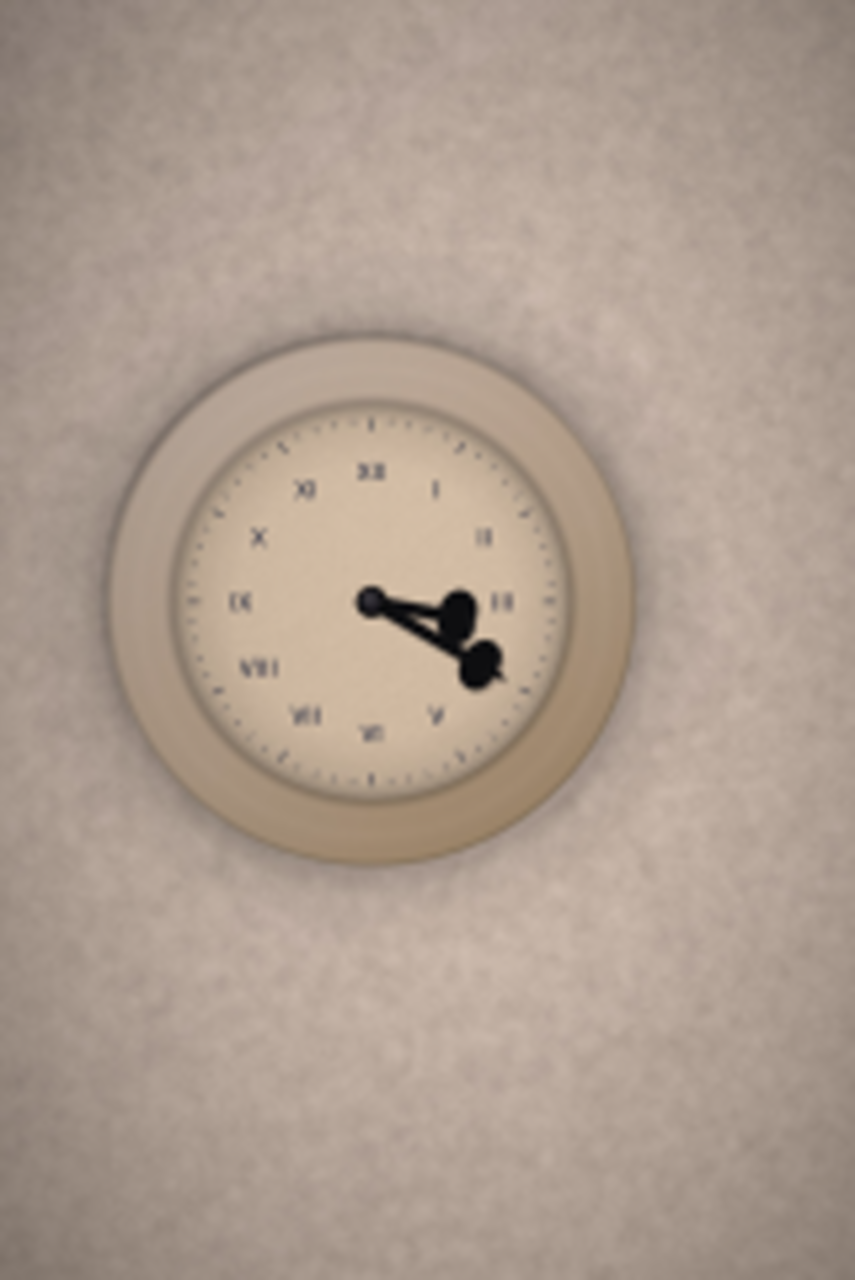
3h20
